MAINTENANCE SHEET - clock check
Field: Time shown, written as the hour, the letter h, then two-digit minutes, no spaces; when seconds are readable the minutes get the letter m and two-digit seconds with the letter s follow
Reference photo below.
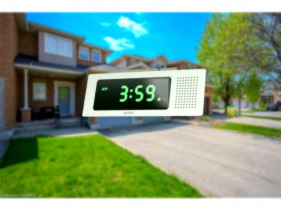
3h59
